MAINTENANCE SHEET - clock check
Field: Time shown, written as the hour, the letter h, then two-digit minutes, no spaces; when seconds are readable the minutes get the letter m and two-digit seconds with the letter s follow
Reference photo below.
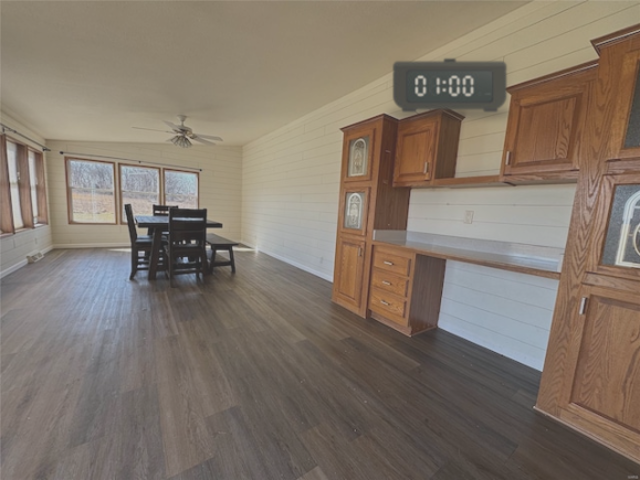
1h00
